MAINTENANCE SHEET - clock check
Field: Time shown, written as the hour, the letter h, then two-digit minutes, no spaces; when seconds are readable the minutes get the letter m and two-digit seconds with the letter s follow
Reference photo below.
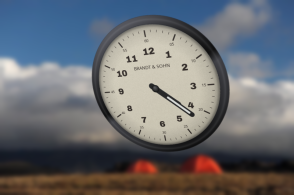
4h22
